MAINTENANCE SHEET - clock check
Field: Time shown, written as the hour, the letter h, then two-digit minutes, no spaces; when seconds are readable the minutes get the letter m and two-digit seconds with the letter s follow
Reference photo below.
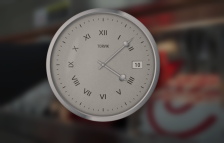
4h08
